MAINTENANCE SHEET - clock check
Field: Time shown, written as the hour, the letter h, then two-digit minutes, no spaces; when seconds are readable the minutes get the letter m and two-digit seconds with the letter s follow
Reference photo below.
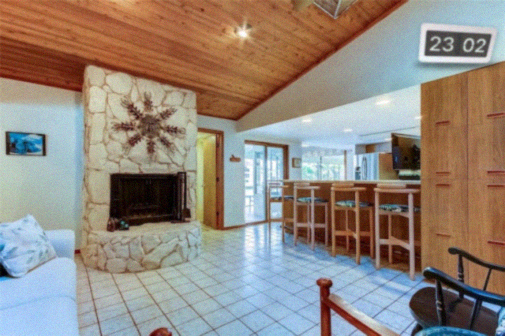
23h02
